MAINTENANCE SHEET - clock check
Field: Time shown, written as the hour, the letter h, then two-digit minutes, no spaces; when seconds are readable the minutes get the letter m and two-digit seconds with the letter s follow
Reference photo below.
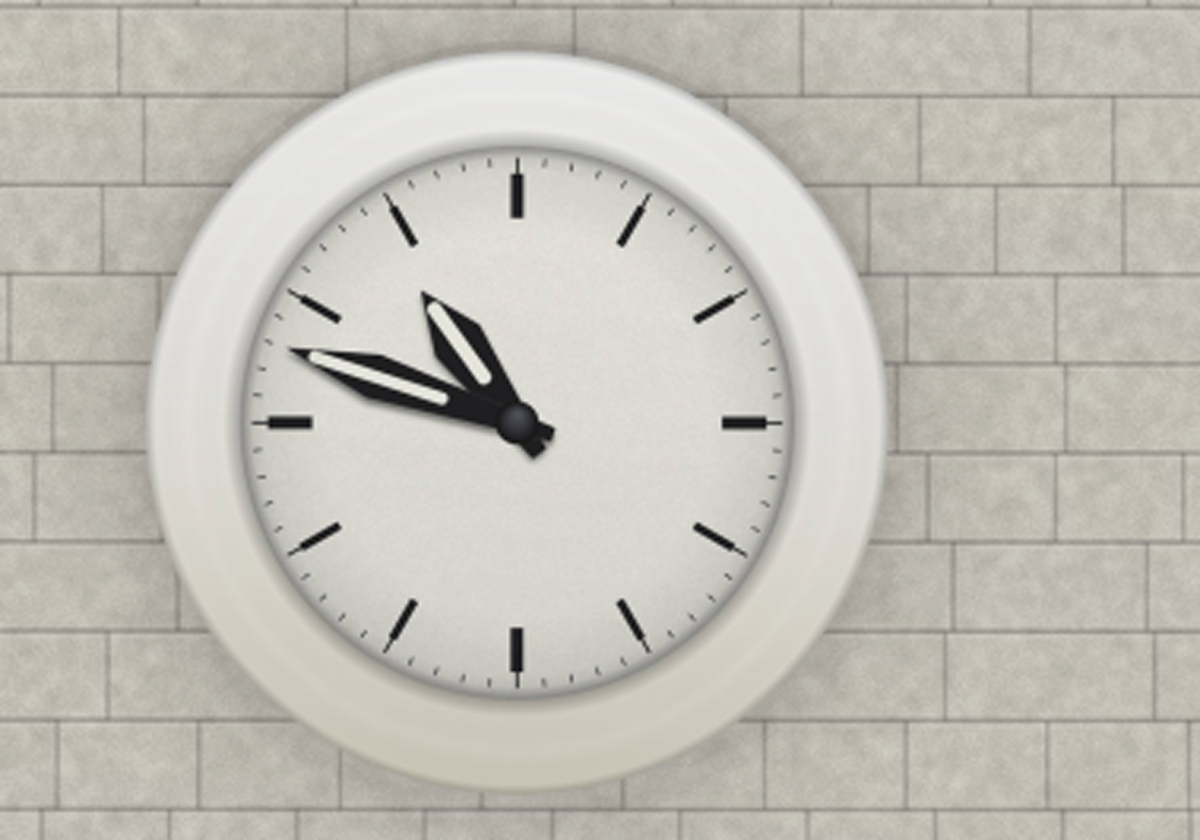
10h48
